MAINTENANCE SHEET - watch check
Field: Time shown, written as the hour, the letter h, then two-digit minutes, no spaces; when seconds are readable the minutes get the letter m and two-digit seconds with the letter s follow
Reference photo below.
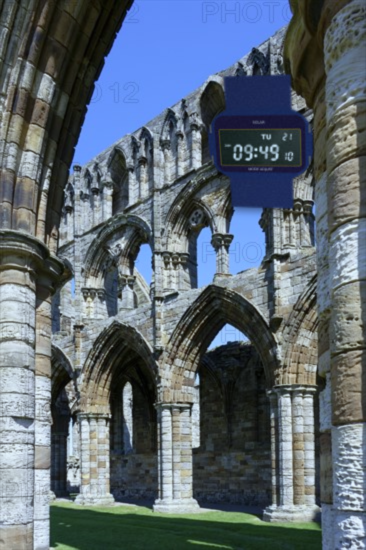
9h49
